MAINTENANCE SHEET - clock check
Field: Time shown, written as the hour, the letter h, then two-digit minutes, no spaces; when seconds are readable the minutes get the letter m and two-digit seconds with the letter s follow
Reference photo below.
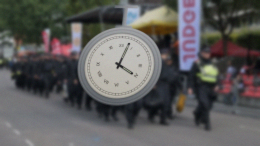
4h03
